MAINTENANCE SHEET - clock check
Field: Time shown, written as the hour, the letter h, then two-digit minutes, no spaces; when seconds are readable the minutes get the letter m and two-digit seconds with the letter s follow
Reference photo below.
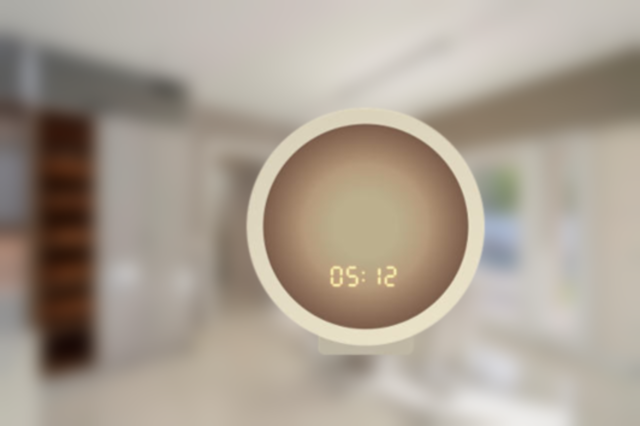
5h12
